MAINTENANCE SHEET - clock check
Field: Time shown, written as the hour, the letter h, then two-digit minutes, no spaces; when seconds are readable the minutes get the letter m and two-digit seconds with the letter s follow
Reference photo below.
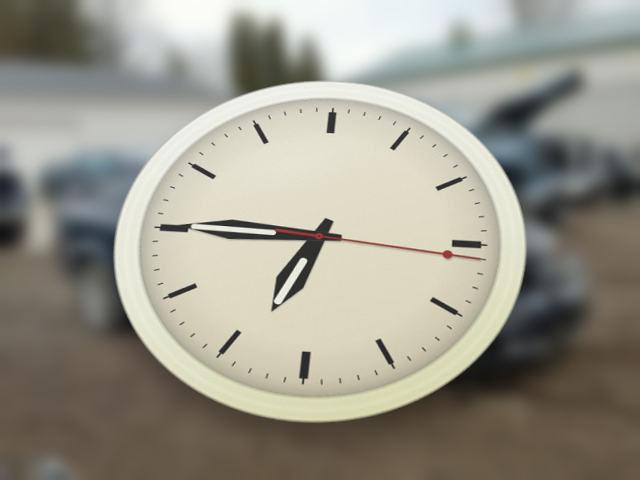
6h45m16s
